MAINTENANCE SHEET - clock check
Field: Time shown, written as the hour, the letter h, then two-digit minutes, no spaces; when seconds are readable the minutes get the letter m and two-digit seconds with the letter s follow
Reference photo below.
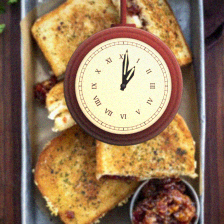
1h01
